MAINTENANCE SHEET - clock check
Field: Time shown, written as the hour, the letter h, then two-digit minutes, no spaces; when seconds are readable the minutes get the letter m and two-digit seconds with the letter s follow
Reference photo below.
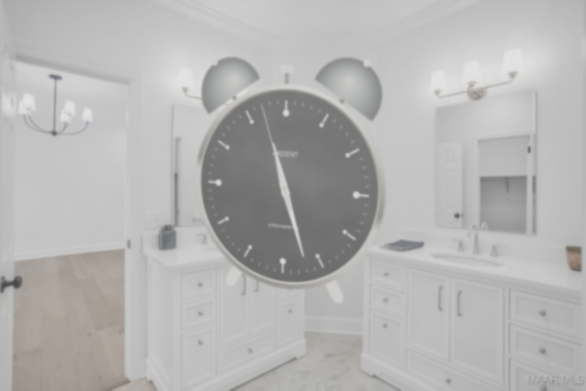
11h26m57s
